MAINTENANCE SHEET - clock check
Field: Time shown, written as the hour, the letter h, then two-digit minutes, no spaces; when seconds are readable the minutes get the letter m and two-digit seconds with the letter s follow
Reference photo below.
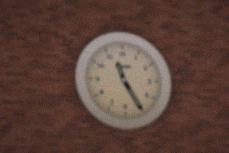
11h25
